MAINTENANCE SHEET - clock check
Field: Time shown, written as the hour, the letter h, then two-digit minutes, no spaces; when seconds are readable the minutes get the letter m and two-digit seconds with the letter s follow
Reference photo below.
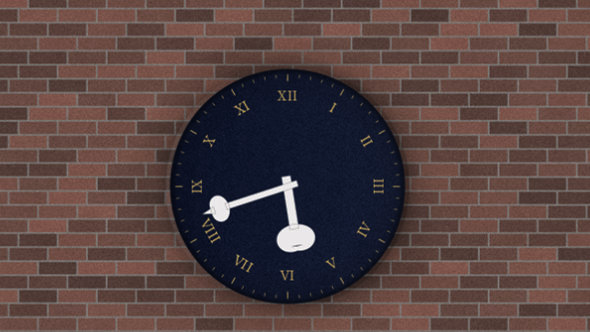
5h42
